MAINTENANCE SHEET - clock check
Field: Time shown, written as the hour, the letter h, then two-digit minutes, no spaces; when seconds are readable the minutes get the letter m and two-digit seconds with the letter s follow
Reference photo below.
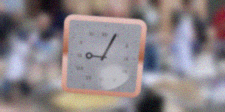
9h04
